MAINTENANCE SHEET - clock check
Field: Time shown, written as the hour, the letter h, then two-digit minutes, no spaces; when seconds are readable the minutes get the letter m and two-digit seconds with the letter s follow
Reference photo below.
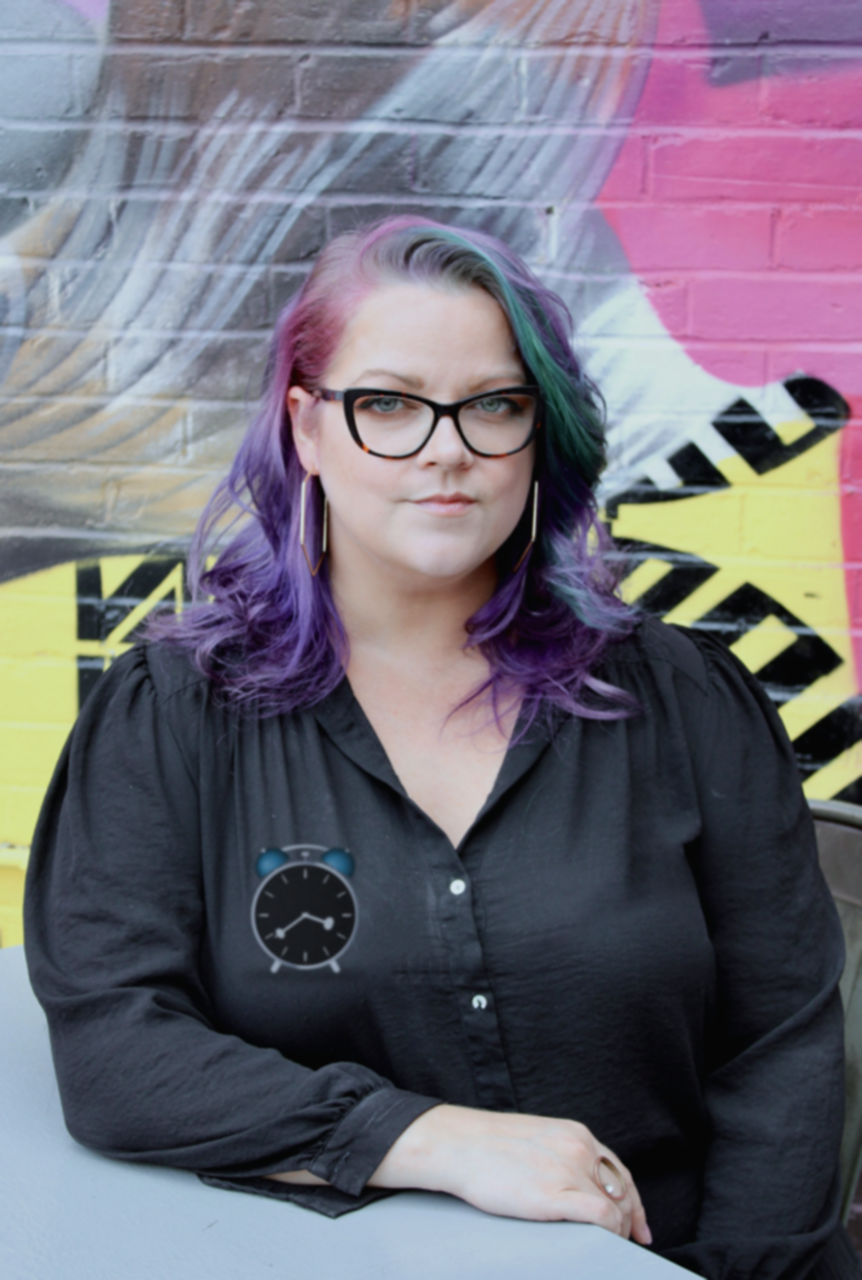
3h39
